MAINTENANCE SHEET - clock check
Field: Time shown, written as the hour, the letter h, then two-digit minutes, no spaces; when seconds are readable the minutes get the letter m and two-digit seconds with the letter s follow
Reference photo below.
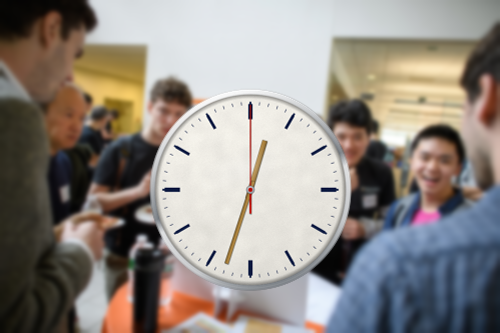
12h33m00s
